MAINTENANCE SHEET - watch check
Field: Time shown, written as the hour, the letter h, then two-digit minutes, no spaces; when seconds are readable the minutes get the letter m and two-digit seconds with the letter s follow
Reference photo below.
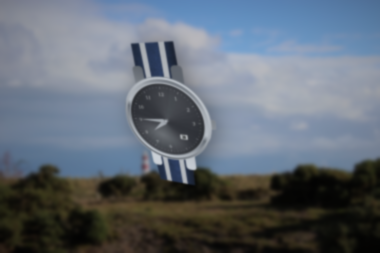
7h45
